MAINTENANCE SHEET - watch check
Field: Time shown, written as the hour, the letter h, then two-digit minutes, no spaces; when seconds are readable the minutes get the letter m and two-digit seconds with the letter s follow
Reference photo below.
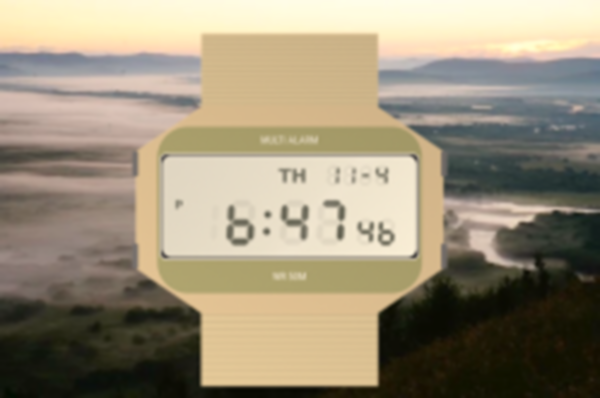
6h47m46s
